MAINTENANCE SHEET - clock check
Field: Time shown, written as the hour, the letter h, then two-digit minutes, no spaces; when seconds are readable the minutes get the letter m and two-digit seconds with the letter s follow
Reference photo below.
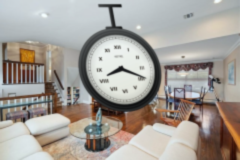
8h19
